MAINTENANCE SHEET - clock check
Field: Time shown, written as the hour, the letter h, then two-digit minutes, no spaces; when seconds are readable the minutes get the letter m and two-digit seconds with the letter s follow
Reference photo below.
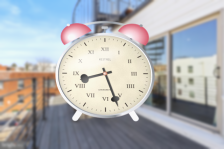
8h27
